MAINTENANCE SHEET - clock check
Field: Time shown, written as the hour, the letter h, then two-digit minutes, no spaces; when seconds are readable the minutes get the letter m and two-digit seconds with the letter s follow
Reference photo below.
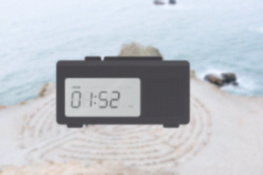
1h52
